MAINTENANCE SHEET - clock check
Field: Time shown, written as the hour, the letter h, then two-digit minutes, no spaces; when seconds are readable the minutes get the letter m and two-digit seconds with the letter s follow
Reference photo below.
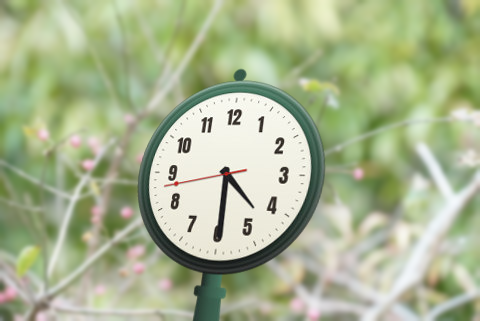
4h29m43s
